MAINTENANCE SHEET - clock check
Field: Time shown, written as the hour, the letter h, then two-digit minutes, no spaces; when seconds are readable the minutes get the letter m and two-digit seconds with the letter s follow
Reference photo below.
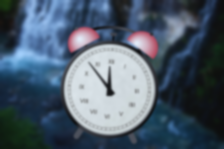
11h53
